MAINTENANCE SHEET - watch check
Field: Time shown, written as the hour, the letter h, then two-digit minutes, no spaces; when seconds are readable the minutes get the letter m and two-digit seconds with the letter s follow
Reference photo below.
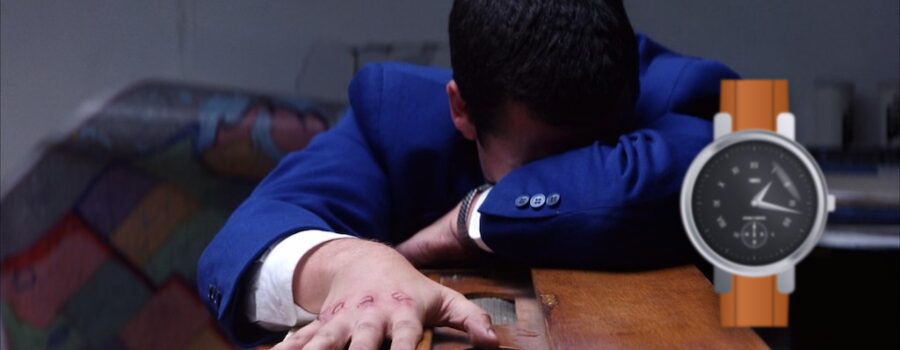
1h17
